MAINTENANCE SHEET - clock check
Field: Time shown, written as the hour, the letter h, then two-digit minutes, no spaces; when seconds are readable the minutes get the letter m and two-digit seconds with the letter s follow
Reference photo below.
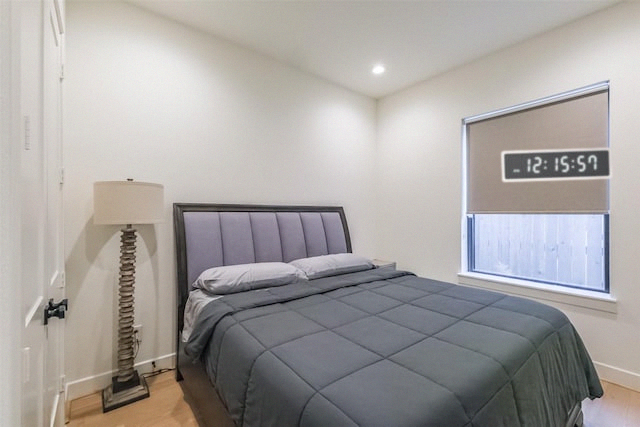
12h15m57s
